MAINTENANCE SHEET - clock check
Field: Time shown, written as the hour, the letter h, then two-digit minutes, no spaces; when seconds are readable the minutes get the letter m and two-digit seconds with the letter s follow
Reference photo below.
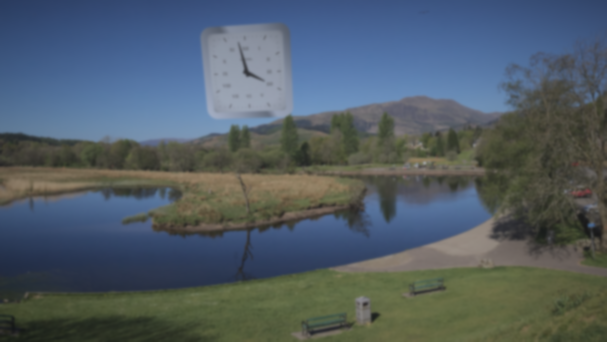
3h58
